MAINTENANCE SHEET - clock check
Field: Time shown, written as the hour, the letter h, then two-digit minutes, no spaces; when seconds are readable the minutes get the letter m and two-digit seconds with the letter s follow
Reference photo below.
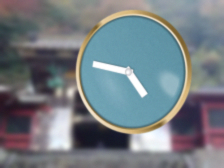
4h47
